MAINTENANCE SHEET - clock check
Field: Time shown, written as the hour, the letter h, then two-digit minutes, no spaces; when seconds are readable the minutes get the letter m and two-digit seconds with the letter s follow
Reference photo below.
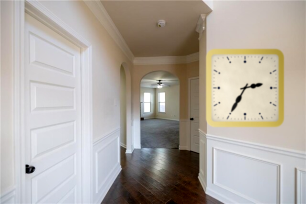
2h35
